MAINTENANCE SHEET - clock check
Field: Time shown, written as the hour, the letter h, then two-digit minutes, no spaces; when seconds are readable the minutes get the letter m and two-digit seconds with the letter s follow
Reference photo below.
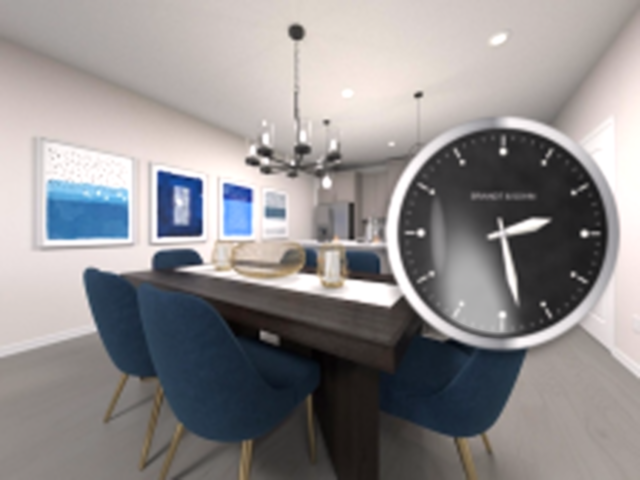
2h28
